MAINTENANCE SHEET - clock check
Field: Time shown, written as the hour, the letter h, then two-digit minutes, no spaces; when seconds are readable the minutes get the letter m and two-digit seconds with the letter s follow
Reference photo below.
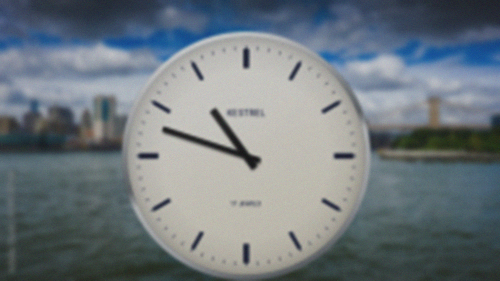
10h48
